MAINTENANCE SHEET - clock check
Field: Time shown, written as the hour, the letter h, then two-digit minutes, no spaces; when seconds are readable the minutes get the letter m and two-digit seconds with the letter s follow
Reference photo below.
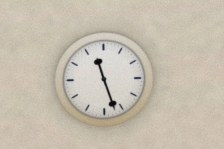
11h27
